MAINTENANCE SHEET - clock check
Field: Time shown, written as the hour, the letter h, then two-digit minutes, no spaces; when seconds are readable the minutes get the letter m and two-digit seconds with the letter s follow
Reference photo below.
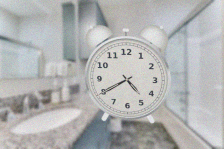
4h40
